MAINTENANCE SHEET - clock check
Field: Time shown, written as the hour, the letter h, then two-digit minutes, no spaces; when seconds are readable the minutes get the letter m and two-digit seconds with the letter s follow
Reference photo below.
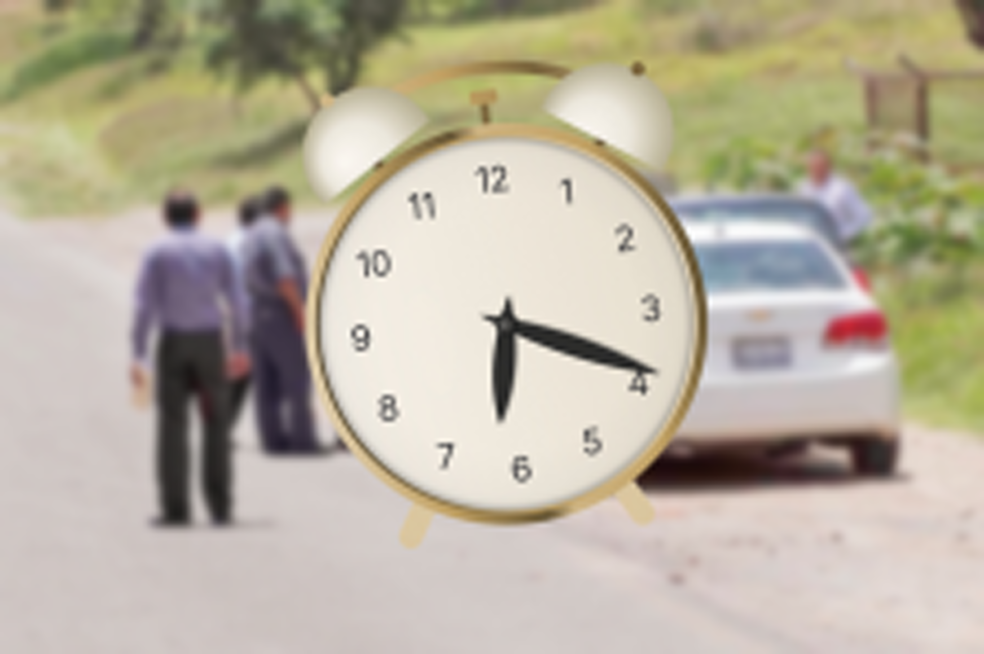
6h19
